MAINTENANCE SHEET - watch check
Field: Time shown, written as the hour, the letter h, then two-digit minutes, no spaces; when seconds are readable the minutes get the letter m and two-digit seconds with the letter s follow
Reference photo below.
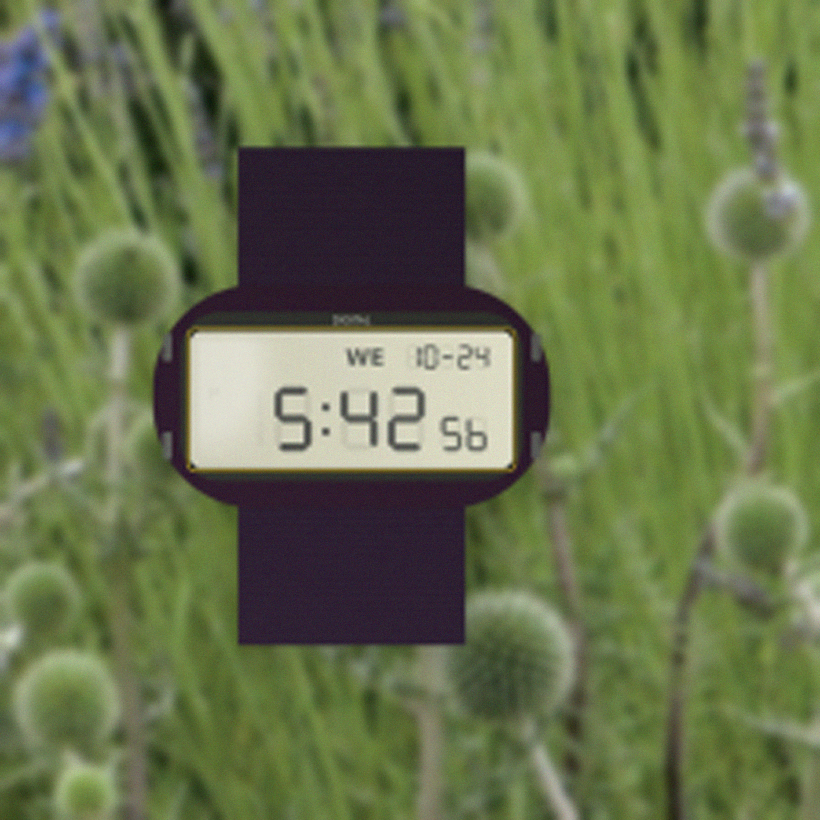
5h42m56s
